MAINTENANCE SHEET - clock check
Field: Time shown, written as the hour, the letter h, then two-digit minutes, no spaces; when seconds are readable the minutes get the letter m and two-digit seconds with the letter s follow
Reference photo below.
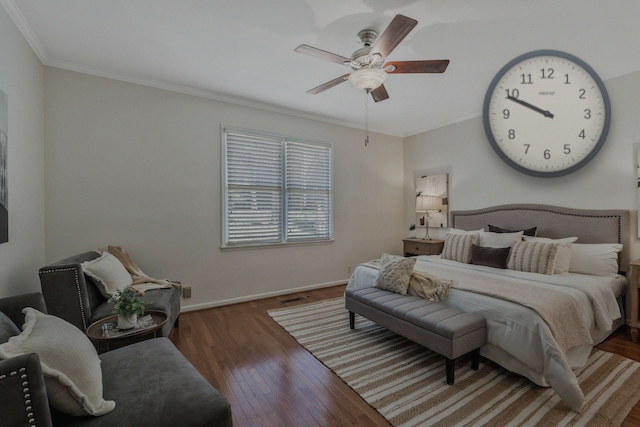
9h49
